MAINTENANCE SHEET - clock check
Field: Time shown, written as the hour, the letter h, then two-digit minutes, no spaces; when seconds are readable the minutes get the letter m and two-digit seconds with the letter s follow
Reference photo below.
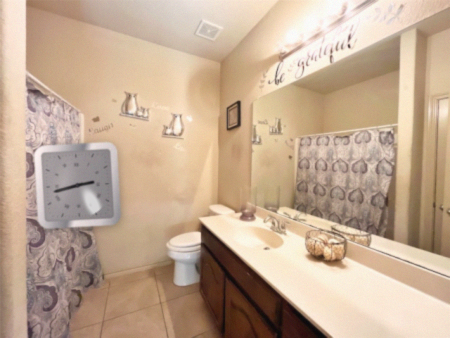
2h43
